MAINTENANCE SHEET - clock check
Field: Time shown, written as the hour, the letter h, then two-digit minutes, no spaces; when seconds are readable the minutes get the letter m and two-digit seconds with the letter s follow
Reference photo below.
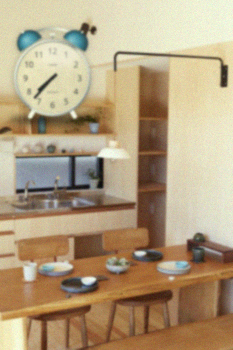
7h37
